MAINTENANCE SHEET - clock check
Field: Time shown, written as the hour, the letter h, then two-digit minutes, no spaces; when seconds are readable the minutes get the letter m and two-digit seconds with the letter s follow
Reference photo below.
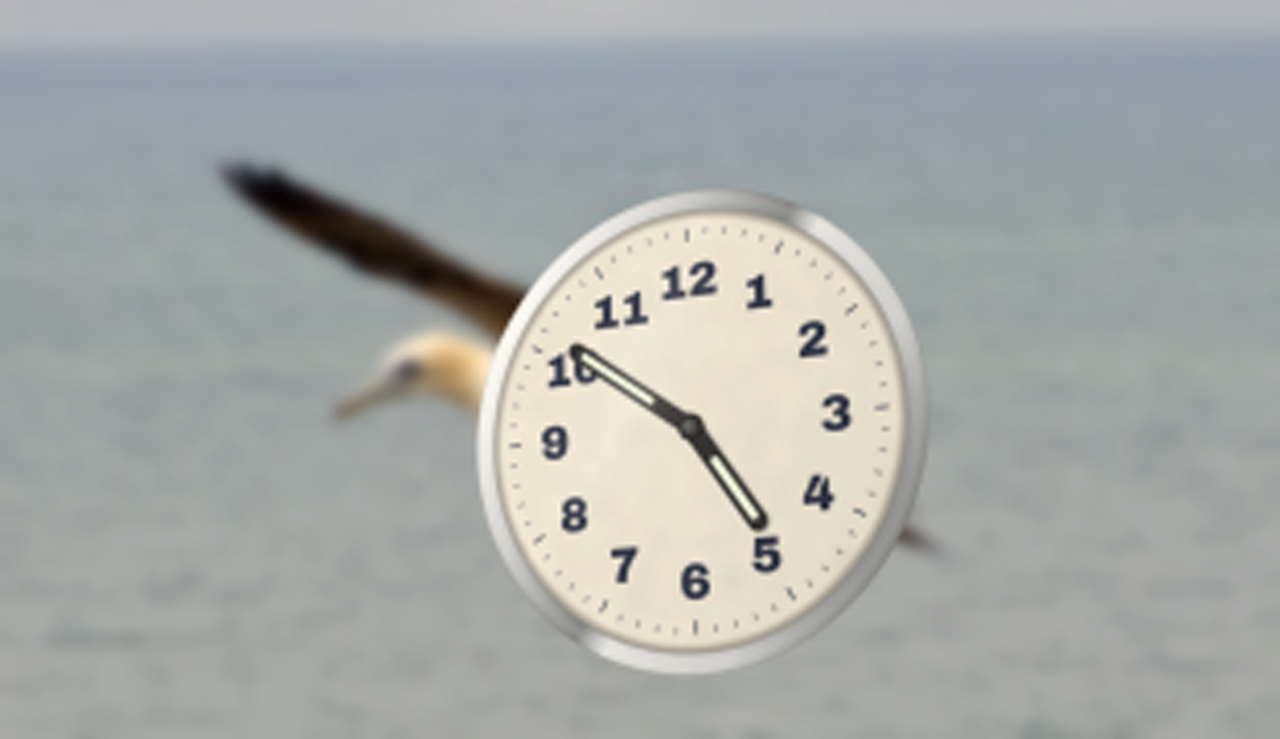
4h51
